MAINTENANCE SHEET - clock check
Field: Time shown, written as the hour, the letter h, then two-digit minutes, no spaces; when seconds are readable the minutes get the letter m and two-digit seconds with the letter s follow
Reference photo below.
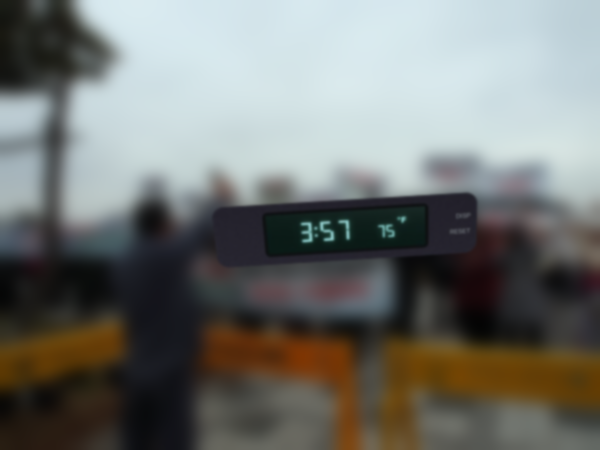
3h57
